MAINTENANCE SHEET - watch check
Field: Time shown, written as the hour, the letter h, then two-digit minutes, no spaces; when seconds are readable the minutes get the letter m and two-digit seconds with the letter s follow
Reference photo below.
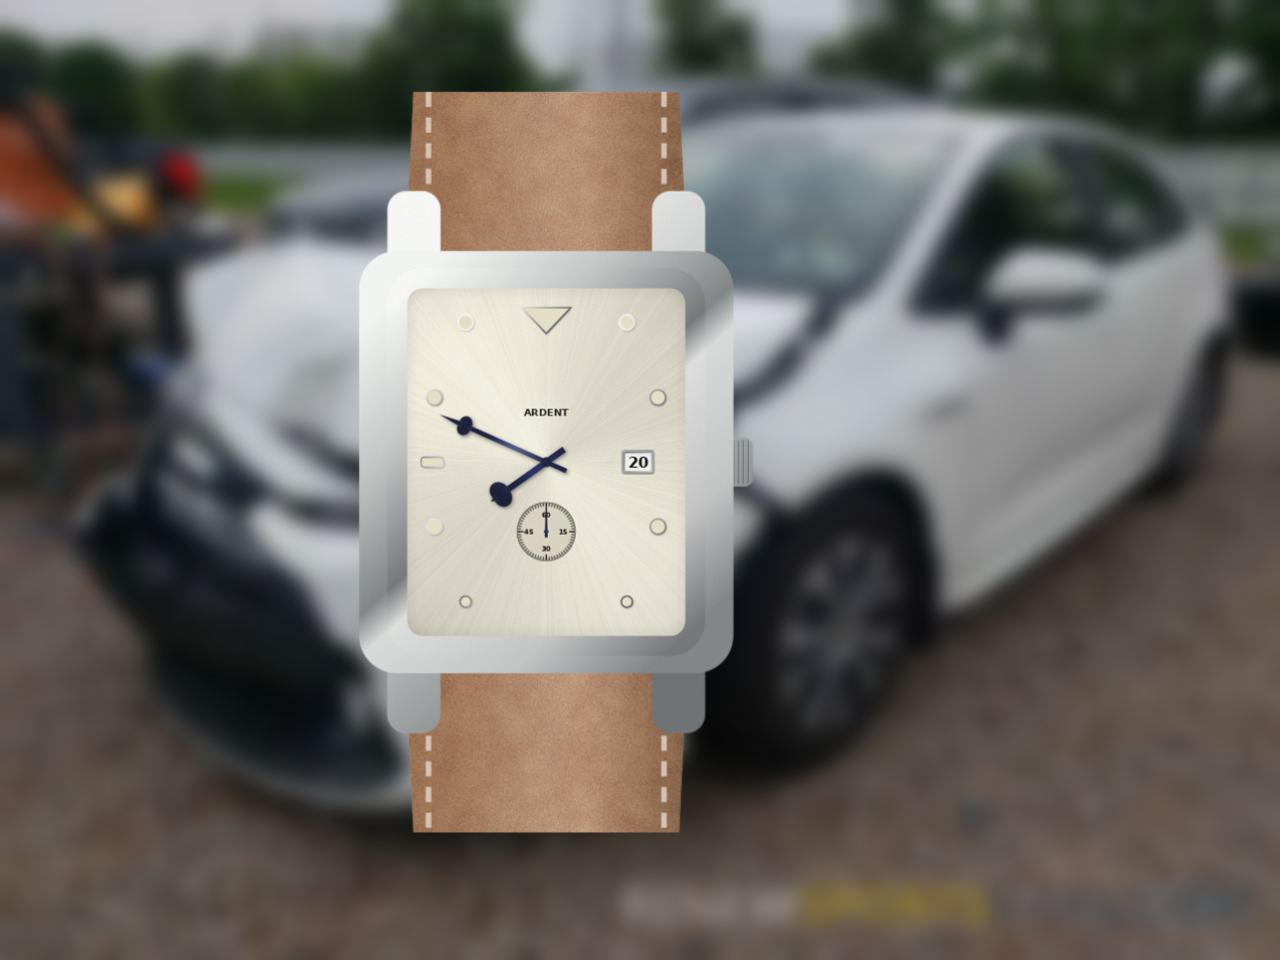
7h49
